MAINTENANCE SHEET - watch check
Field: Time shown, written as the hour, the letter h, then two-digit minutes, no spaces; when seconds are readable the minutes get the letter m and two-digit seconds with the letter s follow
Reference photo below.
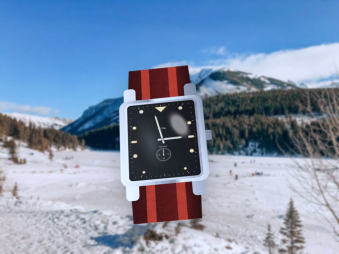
2h58
